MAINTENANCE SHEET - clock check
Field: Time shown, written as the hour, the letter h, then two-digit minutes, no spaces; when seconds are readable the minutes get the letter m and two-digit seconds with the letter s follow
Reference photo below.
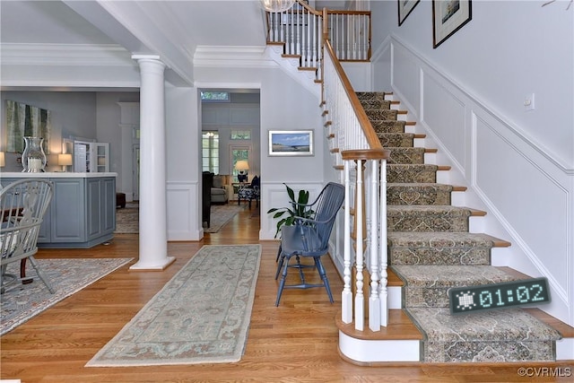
1h02
